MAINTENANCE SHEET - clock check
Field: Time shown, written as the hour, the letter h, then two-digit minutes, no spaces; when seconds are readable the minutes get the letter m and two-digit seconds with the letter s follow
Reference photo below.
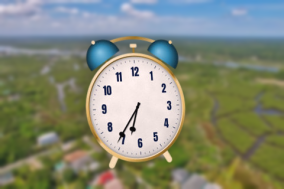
6h36
